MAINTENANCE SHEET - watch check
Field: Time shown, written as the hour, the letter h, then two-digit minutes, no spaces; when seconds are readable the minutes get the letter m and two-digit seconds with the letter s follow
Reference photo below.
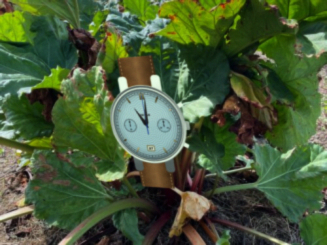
11h01
